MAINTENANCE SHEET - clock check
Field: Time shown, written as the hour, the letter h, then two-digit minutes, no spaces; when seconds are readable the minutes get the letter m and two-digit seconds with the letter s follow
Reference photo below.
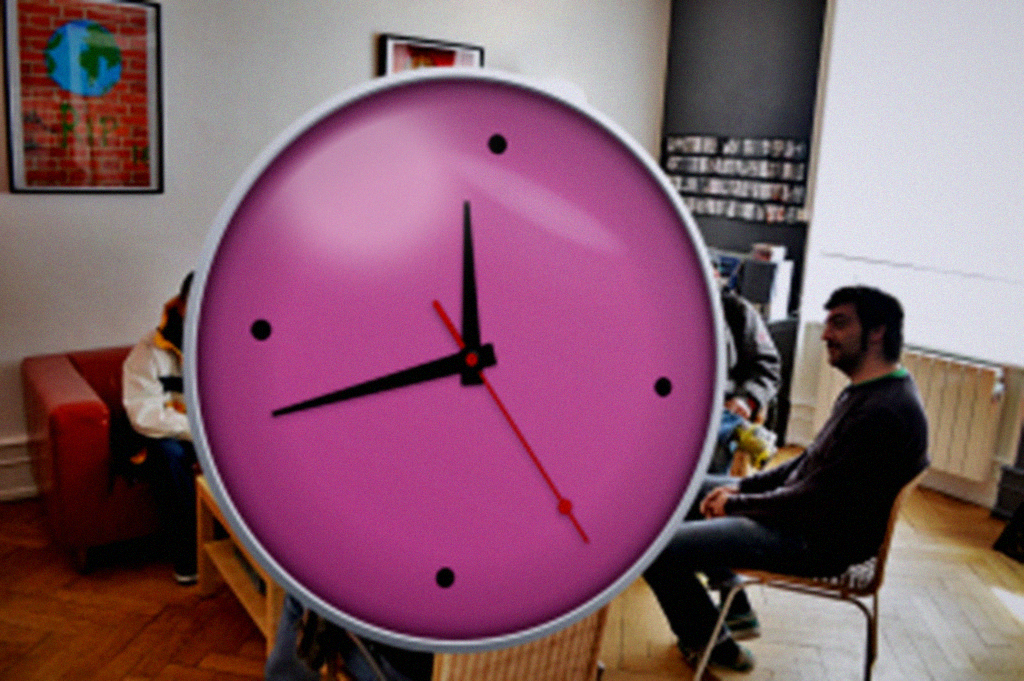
11h41m23s
